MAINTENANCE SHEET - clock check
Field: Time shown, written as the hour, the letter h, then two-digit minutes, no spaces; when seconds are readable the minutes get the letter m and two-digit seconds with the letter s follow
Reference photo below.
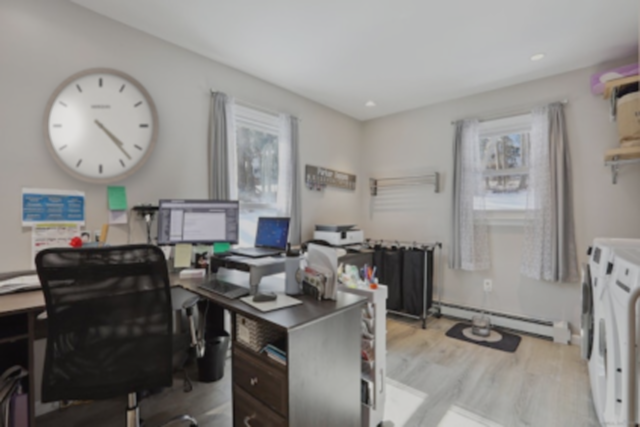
4h23
